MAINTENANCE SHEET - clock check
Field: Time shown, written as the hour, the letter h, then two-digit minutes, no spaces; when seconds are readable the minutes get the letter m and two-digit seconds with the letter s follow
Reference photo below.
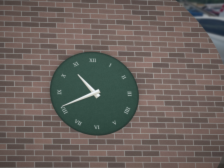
10h41
